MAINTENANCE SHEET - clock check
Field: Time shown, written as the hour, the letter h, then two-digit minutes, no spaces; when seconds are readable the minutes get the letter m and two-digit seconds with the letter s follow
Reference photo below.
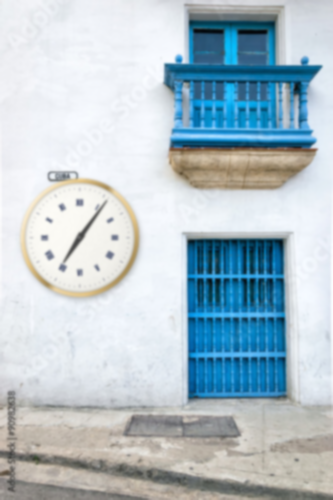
7h06
